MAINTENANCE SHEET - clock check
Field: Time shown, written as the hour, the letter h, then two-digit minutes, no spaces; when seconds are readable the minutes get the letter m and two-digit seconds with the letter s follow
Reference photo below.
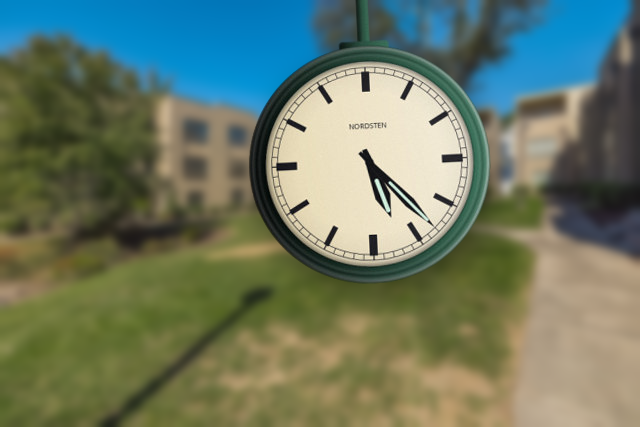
5h23
